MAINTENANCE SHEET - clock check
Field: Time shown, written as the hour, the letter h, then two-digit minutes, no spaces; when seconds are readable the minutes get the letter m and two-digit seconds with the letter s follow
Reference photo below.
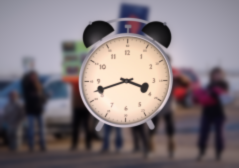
3h42
